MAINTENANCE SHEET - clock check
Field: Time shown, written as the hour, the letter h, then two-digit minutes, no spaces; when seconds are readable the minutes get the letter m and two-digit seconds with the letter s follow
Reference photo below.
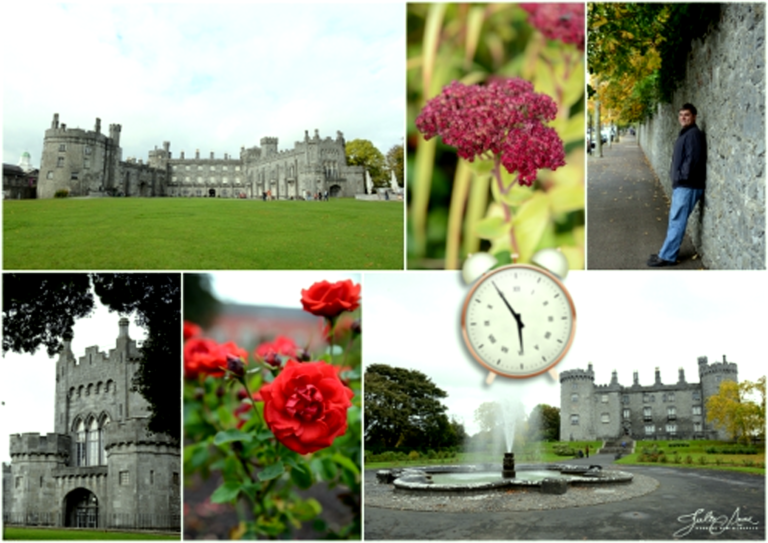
5h55
